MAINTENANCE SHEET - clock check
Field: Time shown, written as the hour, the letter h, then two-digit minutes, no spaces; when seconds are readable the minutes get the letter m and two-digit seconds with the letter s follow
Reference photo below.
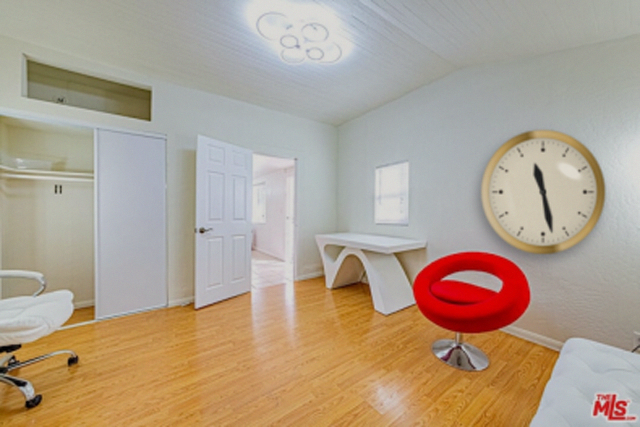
11h28
